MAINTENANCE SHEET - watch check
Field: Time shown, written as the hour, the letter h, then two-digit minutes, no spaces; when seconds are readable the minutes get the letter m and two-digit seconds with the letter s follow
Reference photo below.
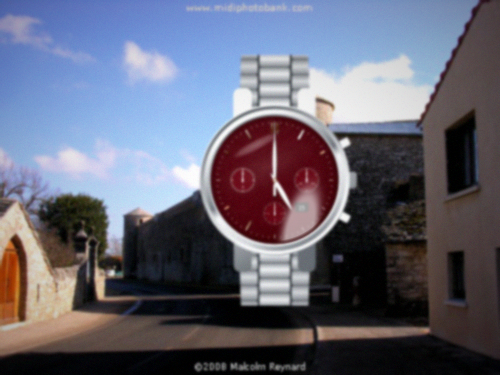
5h00
